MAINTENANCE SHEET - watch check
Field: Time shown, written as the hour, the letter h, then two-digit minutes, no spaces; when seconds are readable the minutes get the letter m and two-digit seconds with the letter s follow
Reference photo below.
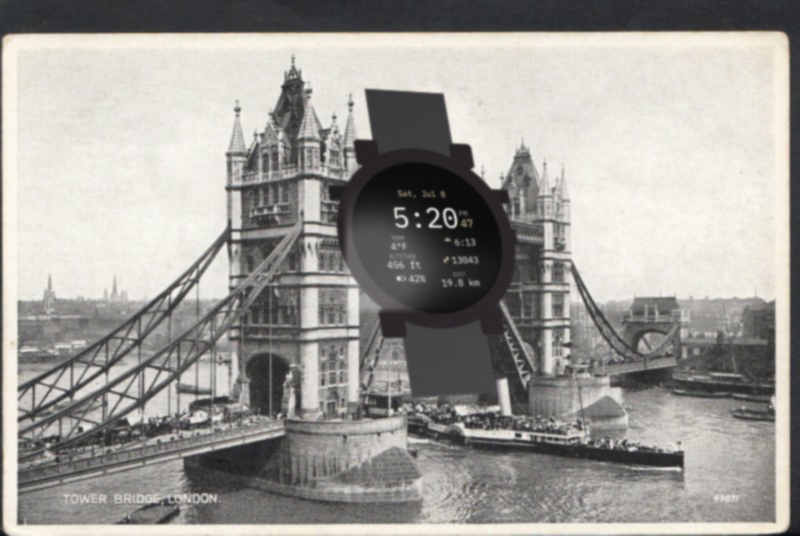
5h20m47s
